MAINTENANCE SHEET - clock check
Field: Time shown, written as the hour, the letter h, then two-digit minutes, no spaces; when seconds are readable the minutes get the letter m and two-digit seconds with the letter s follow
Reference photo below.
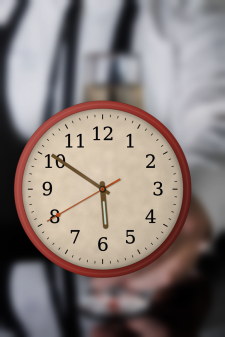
5h50m40s
